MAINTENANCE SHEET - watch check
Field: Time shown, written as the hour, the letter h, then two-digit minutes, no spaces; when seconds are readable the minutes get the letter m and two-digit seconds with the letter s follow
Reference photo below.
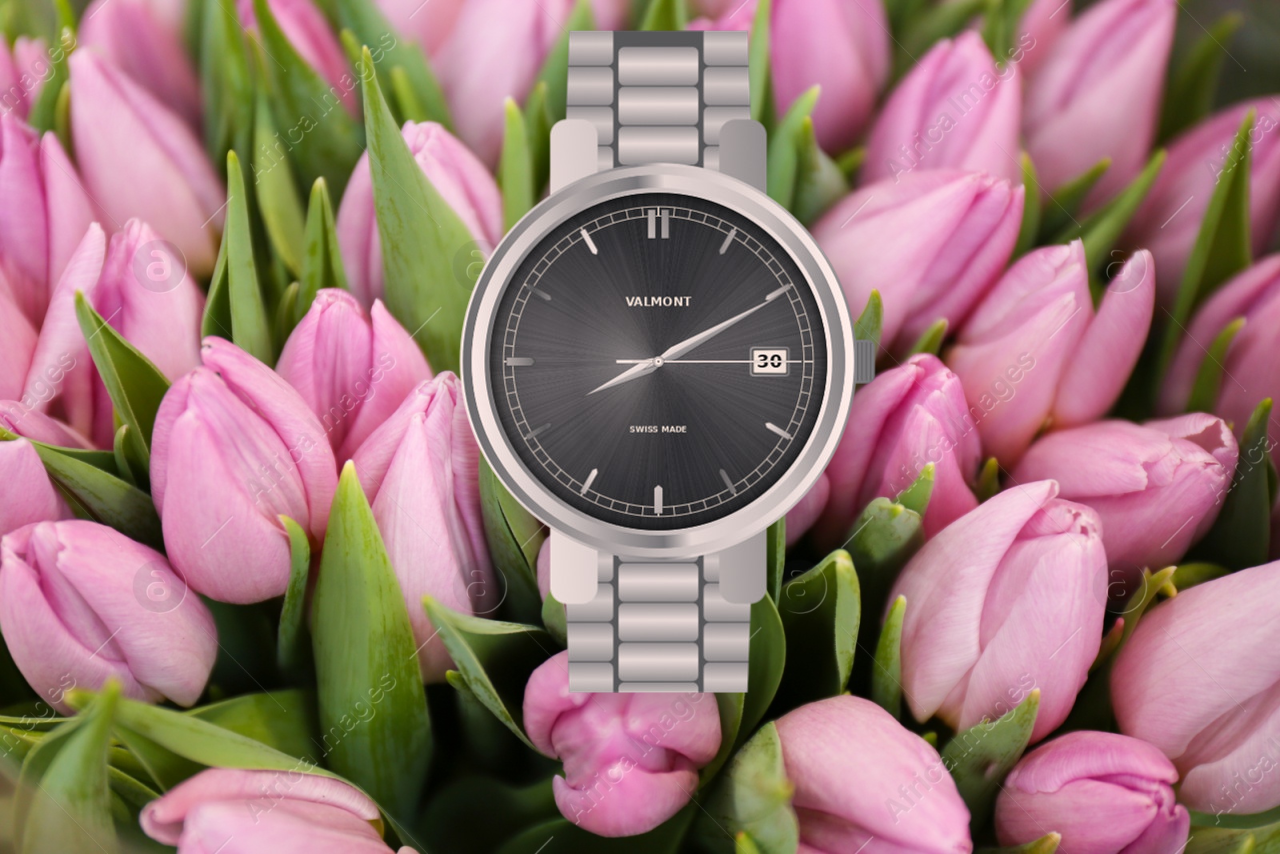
8h10m15s
